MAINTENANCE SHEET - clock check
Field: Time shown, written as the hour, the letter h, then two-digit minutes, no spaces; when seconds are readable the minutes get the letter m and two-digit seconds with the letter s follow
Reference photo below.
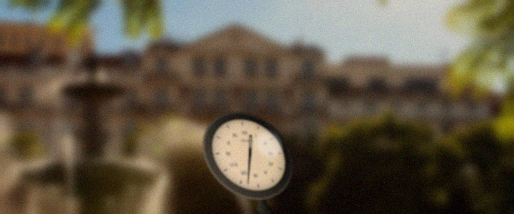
12h33
